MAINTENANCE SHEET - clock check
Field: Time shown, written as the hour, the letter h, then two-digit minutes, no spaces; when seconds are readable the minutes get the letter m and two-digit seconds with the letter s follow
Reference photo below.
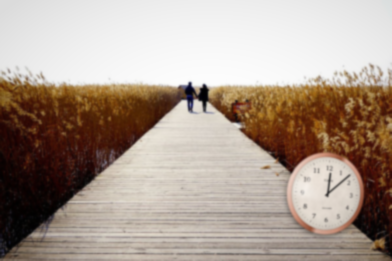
12h08
